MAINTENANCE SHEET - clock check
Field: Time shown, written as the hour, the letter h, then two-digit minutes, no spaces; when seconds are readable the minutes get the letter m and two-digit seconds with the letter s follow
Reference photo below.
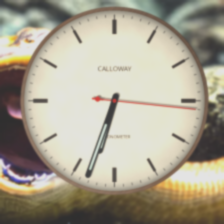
6h33m16s
